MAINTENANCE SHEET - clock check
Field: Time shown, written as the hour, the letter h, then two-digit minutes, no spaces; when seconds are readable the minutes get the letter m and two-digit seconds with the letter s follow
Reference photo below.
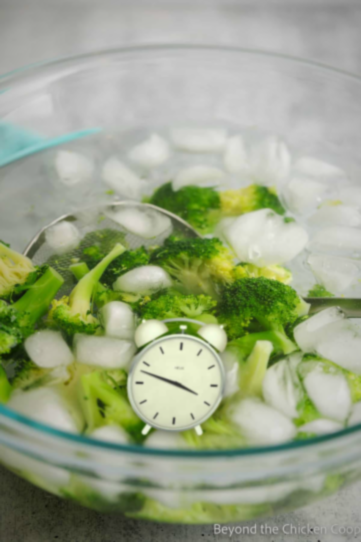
3h48
